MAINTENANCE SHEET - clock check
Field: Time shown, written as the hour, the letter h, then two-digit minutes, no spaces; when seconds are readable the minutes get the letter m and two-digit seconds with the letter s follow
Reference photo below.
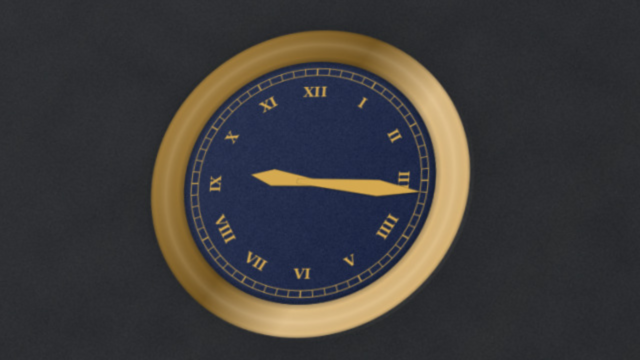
9h16
